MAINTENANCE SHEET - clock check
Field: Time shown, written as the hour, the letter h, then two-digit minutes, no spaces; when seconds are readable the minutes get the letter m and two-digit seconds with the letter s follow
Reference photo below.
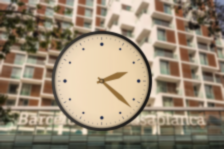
2h22
